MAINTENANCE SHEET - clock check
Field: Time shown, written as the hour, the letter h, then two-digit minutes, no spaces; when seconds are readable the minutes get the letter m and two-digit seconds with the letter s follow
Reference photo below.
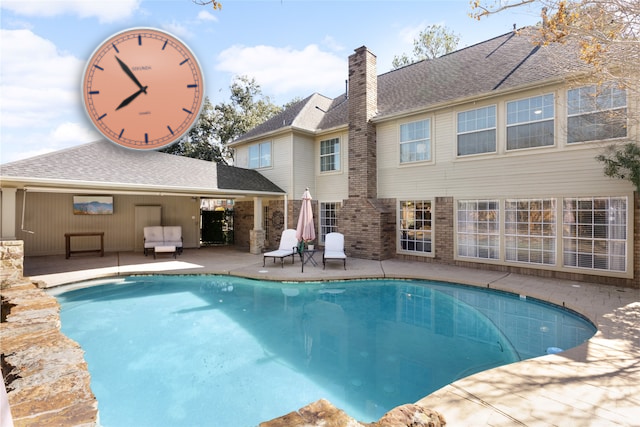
7h54
